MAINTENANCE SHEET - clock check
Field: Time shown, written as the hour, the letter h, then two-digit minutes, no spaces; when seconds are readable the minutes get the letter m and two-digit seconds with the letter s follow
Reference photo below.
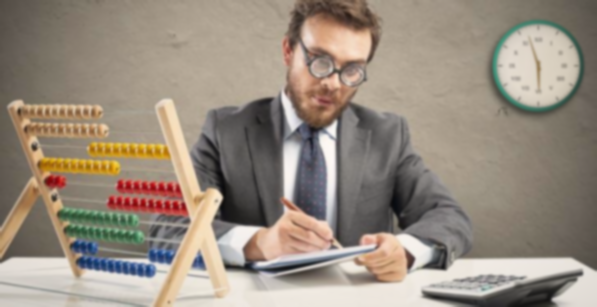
5h57
